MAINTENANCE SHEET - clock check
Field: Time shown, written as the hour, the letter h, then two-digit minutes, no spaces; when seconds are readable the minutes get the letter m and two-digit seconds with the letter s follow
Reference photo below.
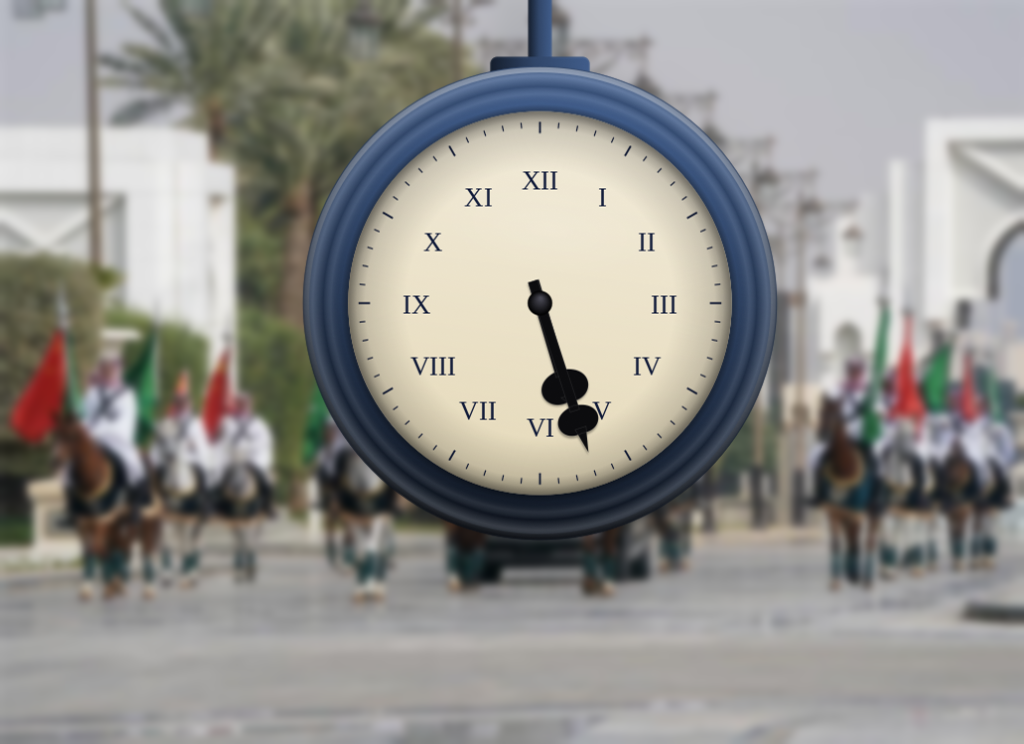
5h27
